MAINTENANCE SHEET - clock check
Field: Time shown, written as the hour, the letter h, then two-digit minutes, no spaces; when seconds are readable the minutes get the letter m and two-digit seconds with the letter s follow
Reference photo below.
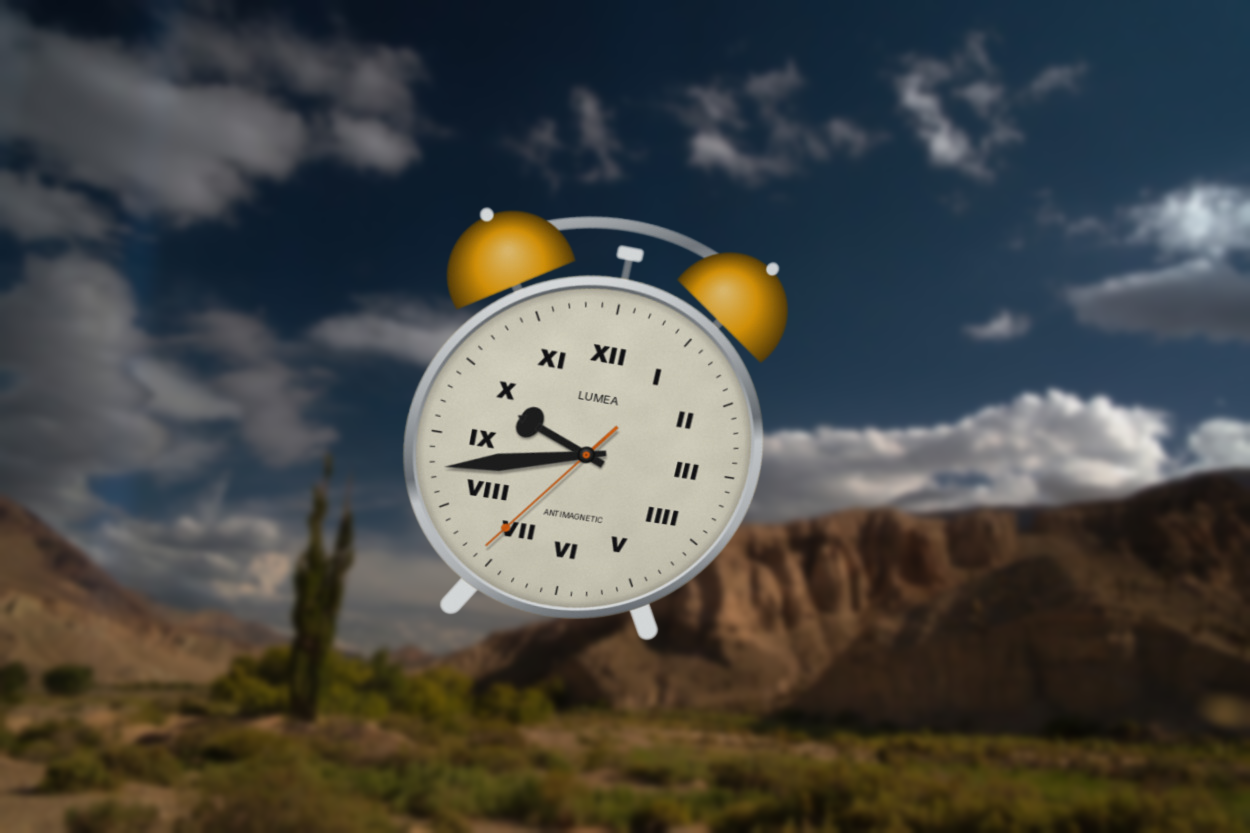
9h42m36s
